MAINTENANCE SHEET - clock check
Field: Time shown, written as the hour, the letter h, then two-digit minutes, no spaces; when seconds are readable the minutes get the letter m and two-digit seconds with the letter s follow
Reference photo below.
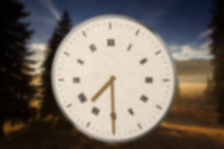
7h30
